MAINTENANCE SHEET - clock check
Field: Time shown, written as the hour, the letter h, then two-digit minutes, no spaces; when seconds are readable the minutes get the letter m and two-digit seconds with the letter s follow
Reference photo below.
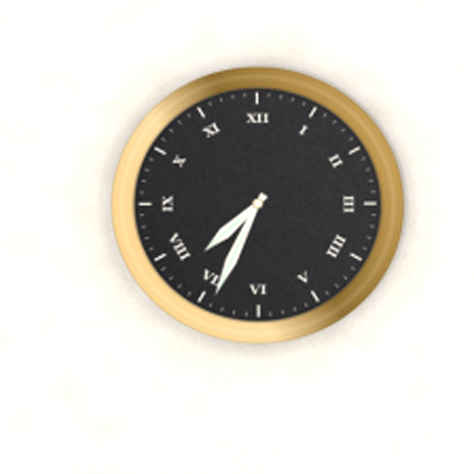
7h34
